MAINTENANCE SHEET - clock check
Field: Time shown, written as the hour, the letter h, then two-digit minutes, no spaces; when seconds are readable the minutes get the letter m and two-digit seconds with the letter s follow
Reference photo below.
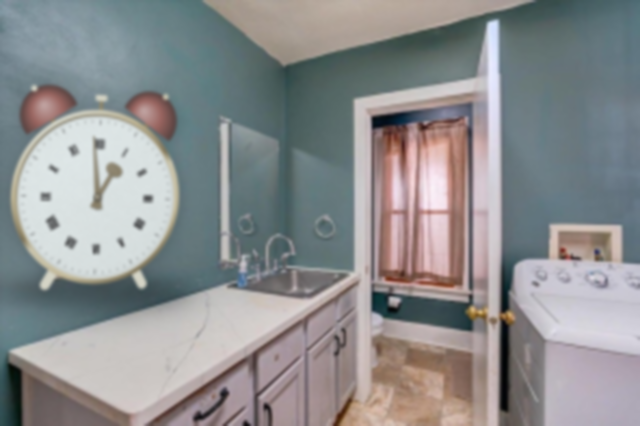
12h59
